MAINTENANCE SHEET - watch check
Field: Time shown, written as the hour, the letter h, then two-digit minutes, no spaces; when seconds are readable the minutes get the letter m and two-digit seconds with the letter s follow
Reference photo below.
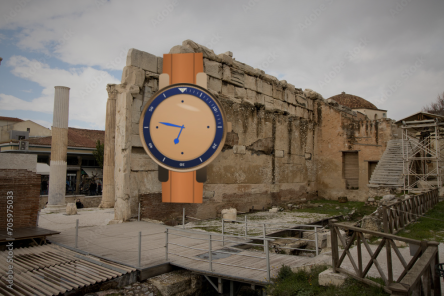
6h47
